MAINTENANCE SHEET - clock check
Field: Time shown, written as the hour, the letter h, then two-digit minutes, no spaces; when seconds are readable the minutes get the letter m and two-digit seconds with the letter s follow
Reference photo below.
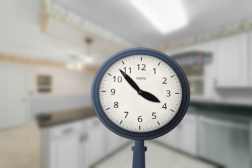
3h53
